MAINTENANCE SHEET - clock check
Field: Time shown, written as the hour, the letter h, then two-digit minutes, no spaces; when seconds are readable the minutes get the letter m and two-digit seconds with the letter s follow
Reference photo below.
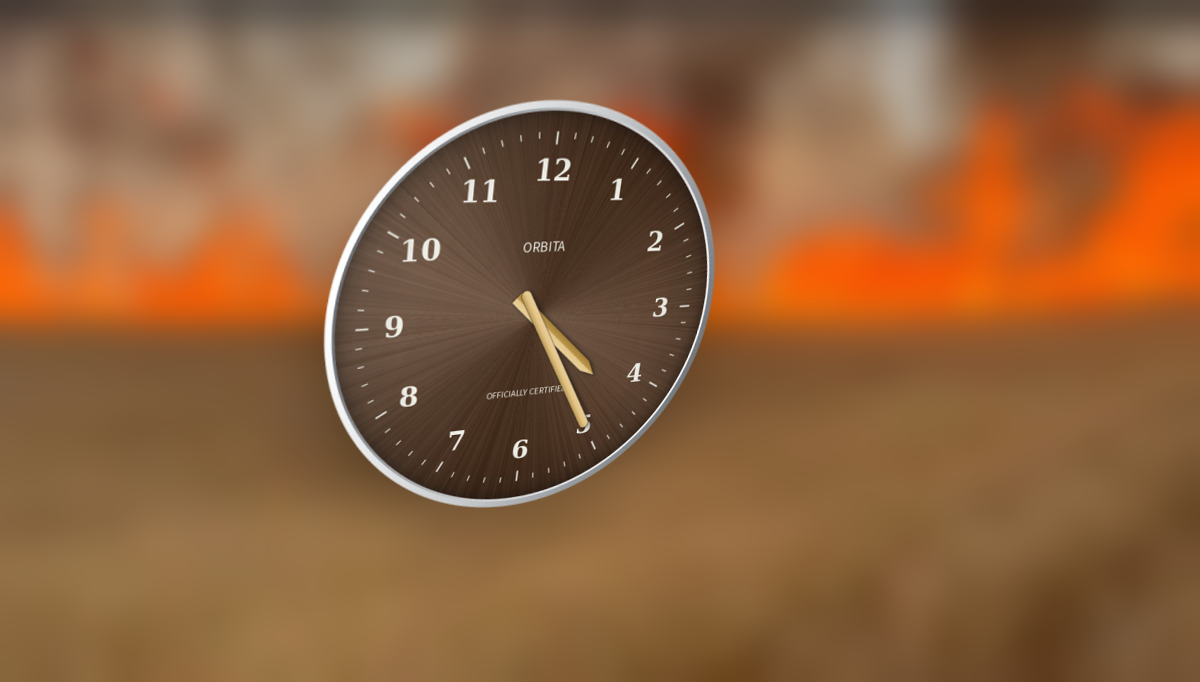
4h25
